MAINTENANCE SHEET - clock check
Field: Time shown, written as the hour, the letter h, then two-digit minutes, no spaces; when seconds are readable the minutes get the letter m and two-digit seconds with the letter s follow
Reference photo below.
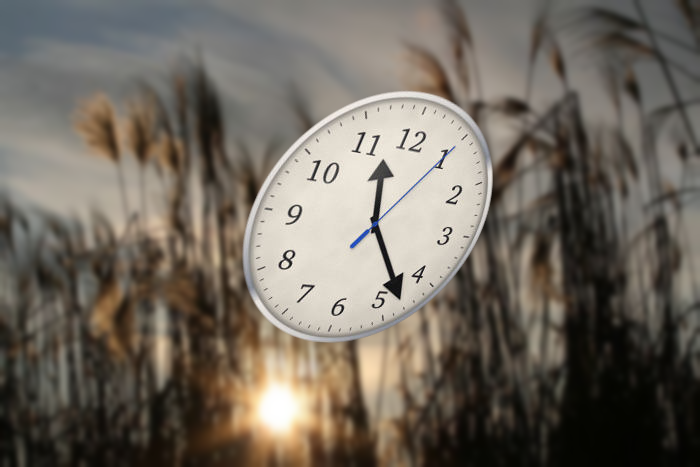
11h23m05s
